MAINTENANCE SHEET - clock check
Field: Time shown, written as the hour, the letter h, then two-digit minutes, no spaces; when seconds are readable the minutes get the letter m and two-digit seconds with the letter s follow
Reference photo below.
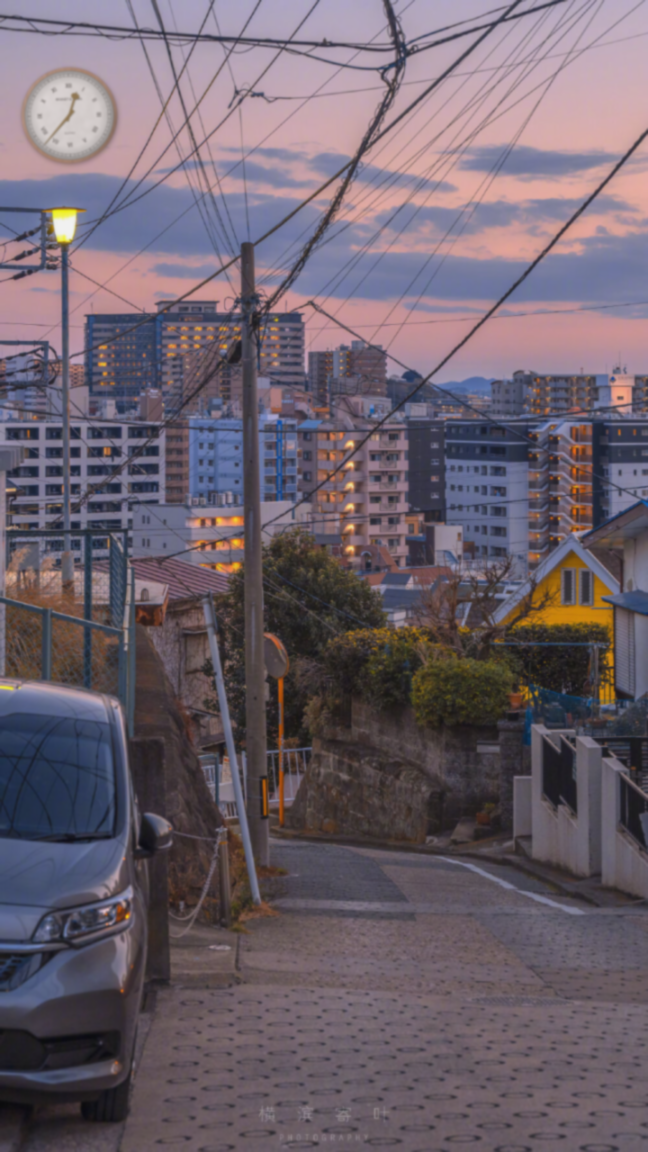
12h37
